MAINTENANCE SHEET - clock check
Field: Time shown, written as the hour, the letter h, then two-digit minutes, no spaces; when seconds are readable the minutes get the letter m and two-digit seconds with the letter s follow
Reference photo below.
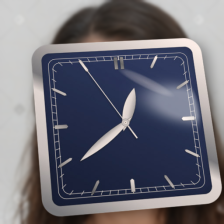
12h38m55s
